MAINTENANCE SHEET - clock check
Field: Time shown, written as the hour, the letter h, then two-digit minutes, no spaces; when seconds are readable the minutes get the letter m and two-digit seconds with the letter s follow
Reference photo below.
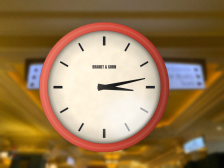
3h13
